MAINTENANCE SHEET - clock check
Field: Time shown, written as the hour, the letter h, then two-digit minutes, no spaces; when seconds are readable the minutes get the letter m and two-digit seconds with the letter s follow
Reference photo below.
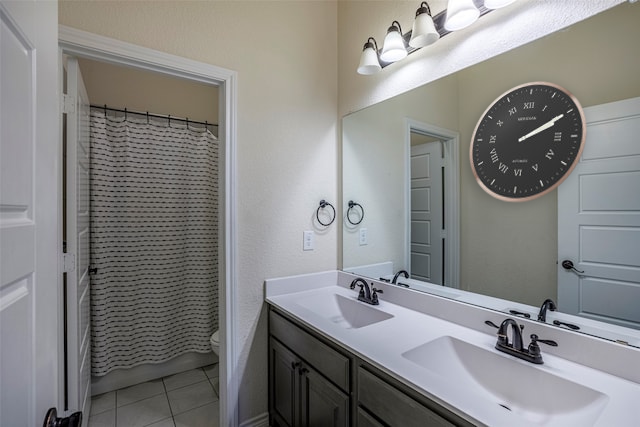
2h10
